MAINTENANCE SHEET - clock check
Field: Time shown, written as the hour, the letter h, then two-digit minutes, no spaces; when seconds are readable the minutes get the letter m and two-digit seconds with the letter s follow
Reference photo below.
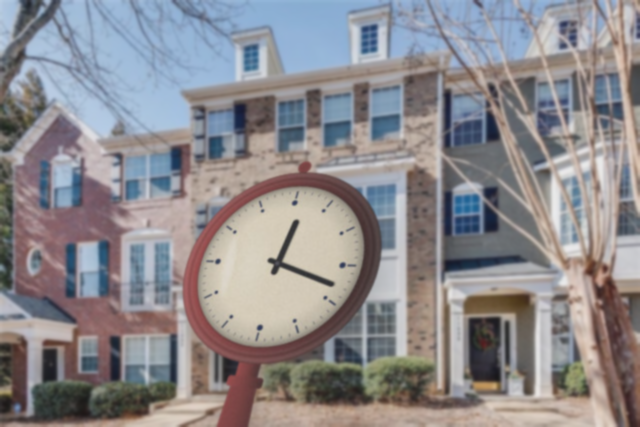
12h18
